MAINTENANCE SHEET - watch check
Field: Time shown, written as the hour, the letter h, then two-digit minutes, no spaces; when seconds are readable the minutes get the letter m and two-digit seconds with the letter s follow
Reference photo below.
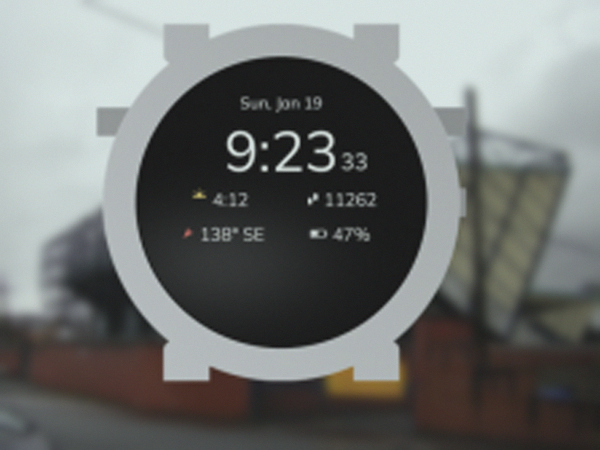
9h23m33s
